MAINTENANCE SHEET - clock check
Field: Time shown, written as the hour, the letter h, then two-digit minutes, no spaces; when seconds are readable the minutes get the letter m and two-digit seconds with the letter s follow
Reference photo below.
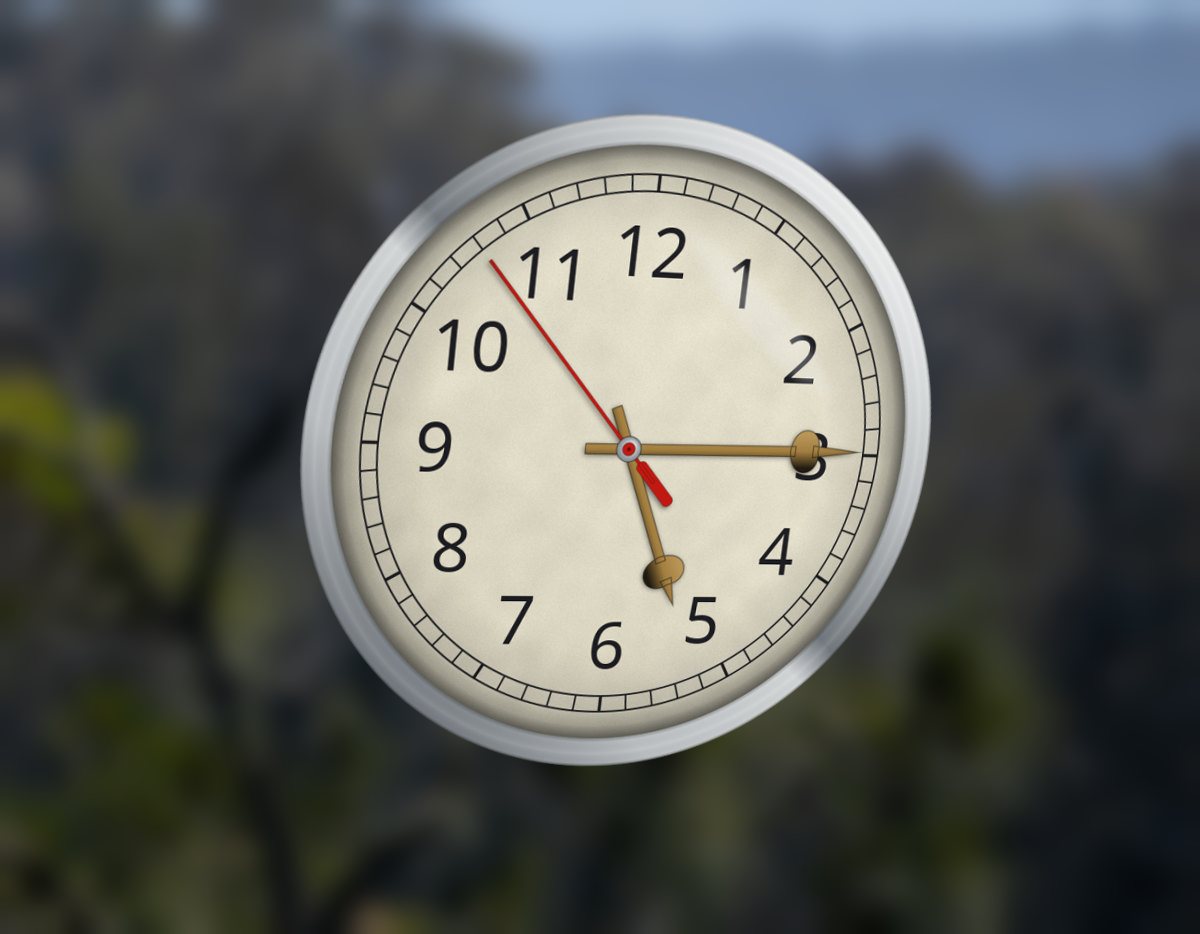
5h14m53s
